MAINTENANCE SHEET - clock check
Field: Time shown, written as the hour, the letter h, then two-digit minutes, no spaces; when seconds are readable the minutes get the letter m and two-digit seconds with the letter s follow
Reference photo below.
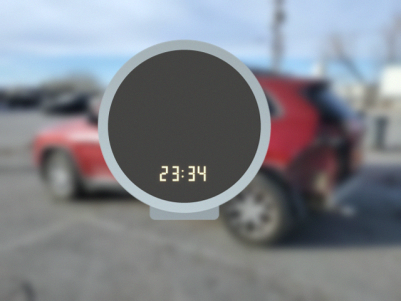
23h34
